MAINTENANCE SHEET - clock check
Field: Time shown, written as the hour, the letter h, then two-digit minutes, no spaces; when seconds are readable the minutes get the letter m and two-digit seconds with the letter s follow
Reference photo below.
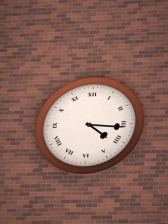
4h16
